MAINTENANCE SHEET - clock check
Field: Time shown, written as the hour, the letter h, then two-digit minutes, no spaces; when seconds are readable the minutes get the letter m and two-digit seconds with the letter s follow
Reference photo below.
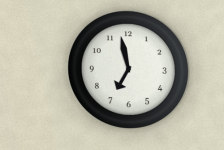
6h58
